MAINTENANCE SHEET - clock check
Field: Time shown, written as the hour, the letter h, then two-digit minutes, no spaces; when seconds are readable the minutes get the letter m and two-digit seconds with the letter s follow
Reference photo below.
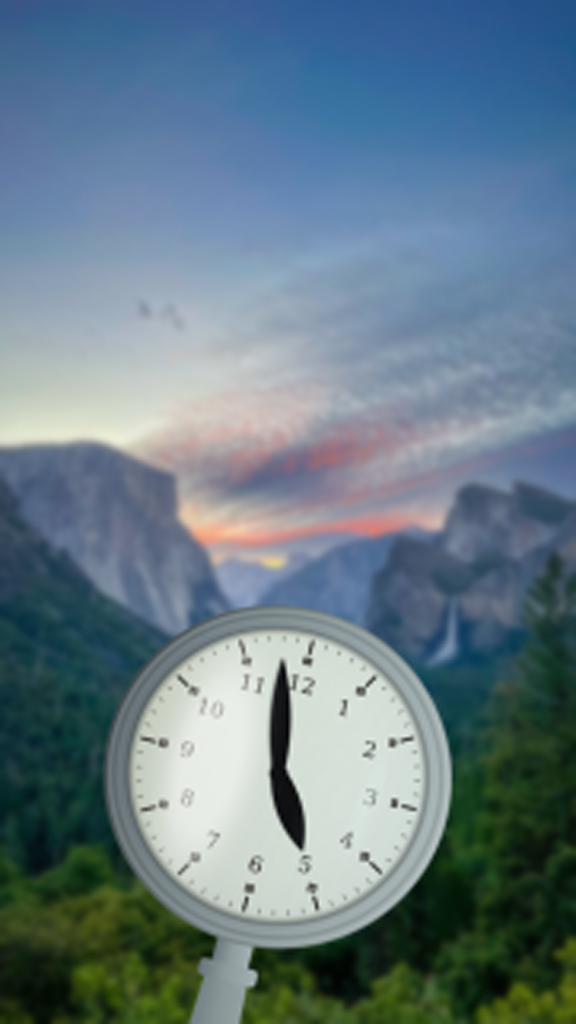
4h58
